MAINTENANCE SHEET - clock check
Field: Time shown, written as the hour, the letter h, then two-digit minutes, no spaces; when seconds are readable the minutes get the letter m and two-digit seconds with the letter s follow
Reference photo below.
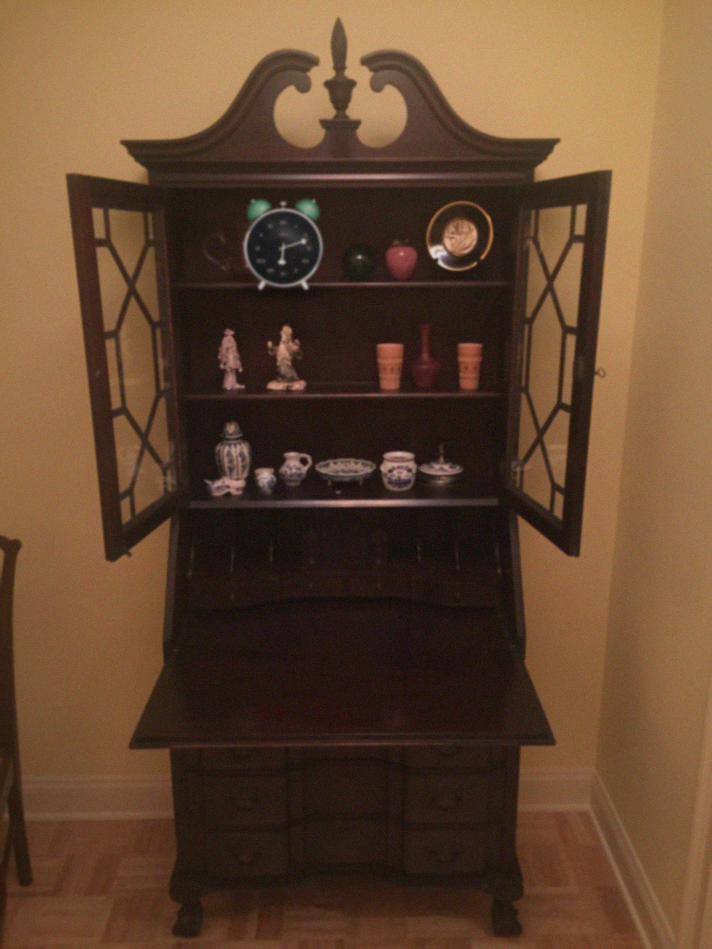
6h12
